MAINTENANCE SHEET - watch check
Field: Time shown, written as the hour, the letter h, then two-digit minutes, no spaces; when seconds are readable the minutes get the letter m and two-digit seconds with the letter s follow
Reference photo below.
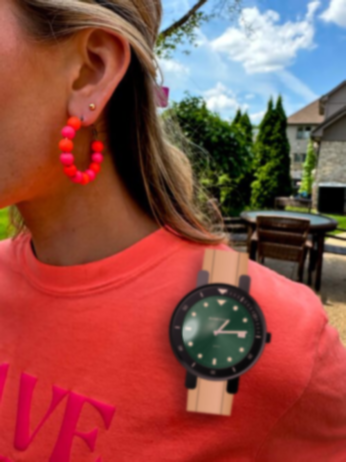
1h14
